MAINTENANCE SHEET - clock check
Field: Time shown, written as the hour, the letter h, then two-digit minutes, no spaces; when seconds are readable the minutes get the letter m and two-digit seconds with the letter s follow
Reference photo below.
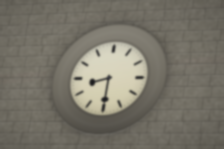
8h30
